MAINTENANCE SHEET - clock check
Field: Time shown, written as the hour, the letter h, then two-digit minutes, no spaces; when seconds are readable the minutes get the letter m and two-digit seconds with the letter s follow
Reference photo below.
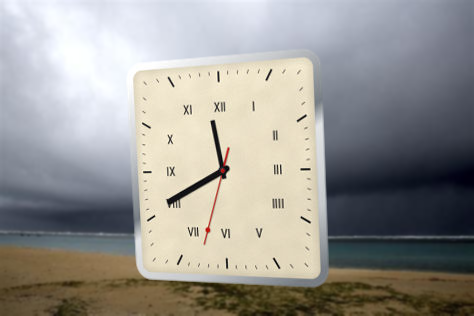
11h40m33s
